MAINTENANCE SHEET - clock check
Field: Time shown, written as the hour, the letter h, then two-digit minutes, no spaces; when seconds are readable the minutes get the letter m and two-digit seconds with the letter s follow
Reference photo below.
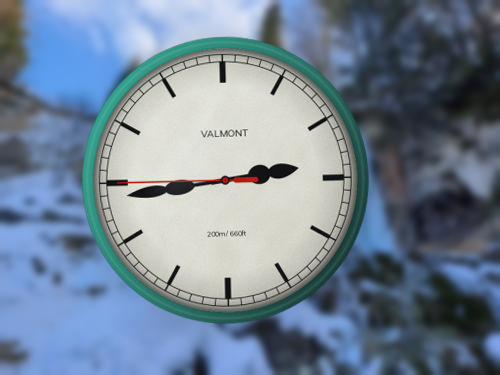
2h43m45s
